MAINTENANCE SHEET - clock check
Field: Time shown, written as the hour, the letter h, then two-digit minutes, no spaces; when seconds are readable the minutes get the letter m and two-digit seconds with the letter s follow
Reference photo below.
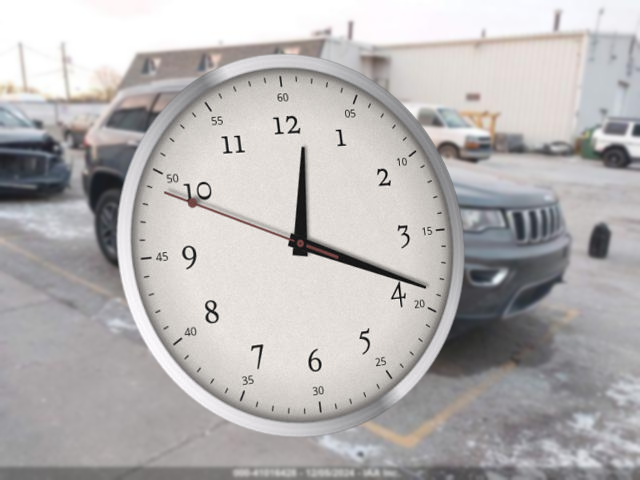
12h18m49s
